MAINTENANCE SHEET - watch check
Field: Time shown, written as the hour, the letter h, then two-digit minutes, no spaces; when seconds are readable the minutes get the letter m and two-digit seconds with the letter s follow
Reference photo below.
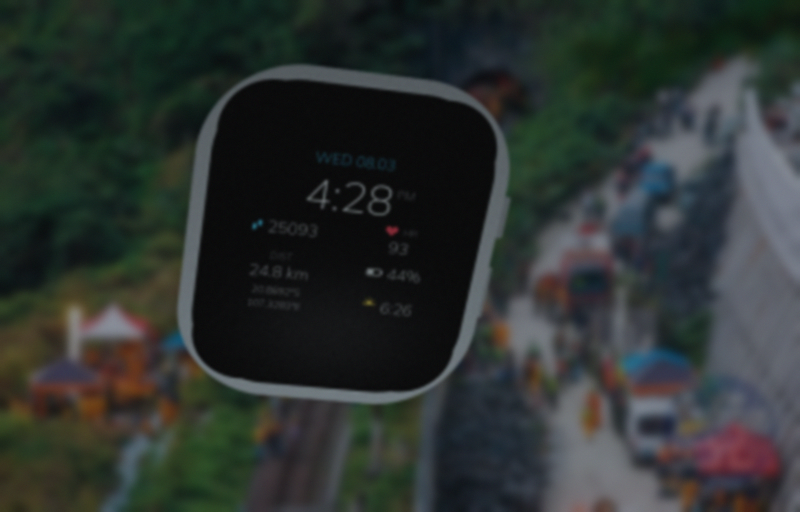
4h28
